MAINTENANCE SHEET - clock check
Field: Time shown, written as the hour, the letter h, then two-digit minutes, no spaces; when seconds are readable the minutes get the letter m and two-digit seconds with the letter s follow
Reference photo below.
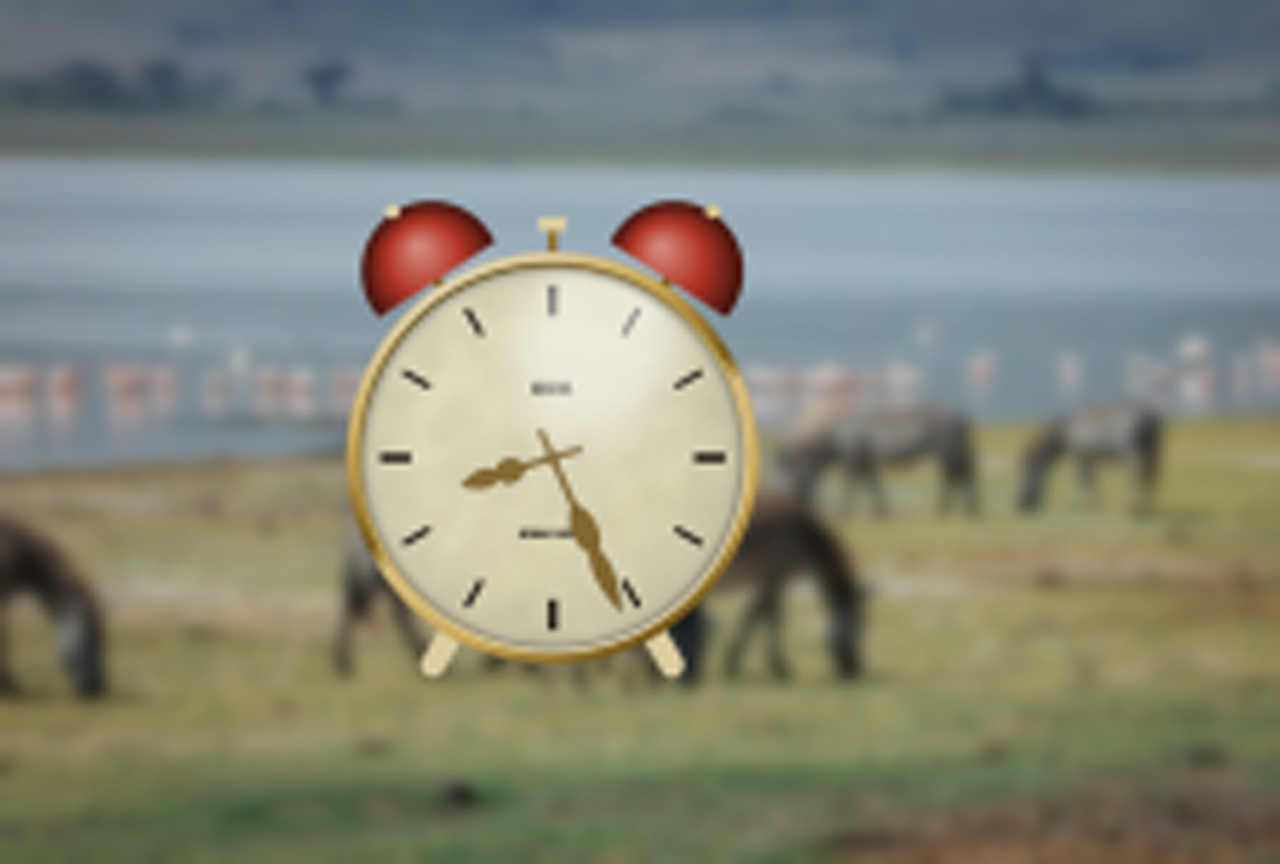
8h26
